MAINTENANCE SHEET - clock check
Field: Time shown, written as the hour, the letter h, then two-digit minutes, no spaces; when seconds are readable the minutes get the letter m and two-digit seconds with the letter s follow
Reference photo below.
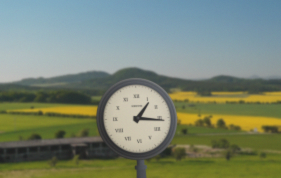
1h16
